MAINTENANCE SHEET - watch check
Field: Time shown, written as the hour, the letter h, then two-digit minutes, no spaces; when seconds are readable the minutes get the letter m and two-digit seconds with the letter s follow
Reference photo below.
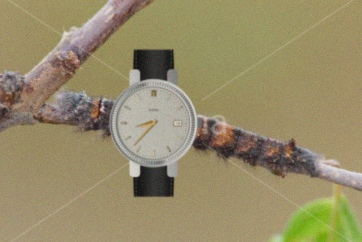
8h37
